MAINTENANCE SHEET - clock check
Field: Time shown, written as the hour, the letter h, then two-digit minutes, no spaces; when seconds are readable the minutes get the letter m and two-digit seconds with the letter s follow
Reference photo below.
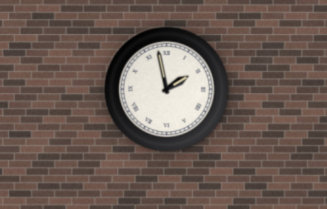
1h58
